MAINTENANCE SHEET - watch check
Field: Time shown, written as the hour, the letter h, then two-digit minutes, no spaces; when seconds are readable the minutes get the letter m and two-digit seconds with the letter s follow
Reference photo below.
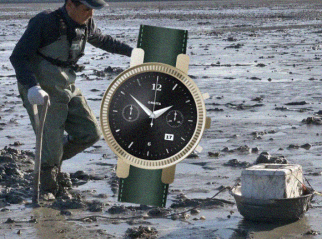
1h51
